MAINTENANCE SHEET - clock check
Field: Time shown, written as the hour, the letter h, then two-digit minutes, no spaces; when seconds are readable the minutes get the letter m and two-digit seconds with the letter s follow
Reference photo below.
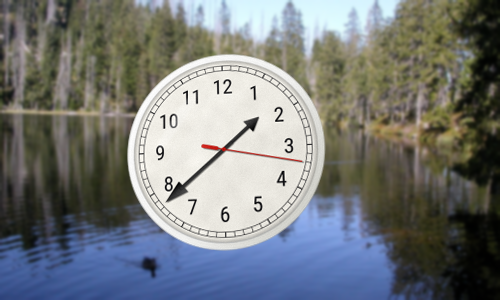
1h38m17s
